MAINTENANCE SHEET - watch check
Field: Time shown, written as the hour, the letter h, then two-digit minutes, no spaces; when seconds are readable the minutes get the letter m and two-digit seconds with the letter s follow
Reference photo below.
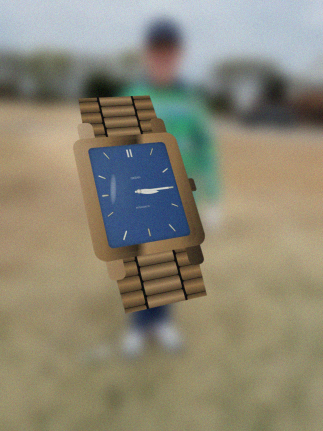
3h15
